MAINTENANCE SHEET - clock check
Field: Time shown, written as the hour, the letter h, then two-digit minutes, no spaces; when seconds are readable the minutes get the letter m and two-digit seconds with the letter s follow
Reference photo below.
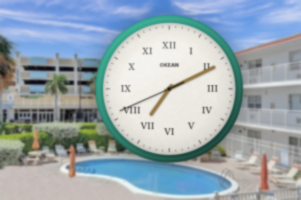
7h10m41s
